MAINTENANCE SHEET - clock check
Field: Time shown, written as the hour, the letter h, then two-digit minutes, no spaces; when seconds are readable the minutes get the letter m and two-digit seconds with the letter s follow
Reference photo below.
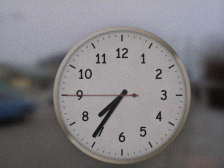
7h35m45s
